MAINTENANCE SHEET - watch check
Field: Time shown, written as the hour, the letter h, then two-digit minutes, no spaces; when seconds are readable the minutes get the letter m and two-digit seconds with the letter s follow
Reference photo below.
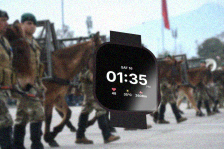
1h35
